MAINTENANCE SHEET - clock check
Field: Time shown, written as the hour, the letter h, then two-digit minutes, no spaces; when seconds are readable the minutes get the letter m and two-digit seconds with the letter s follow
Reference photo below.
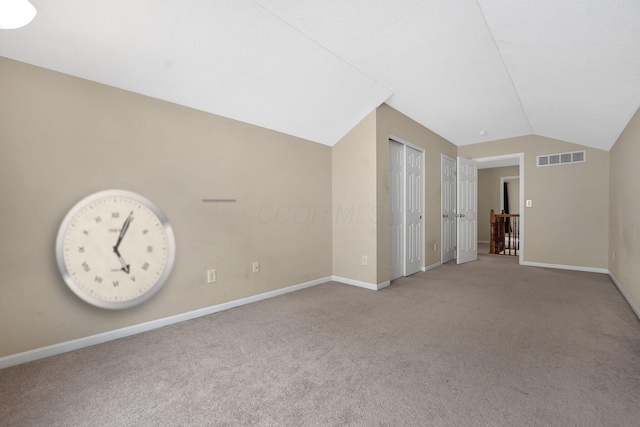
5h04
